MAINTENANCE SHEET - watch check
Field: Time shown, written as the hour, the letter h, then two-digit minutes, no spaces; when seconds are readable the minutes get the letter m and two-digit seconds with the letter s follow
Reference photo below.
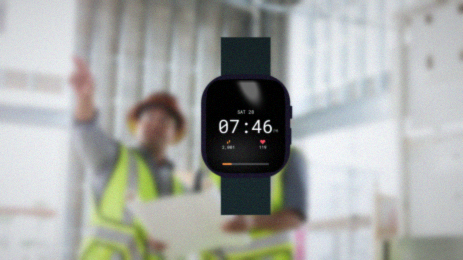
7h46
